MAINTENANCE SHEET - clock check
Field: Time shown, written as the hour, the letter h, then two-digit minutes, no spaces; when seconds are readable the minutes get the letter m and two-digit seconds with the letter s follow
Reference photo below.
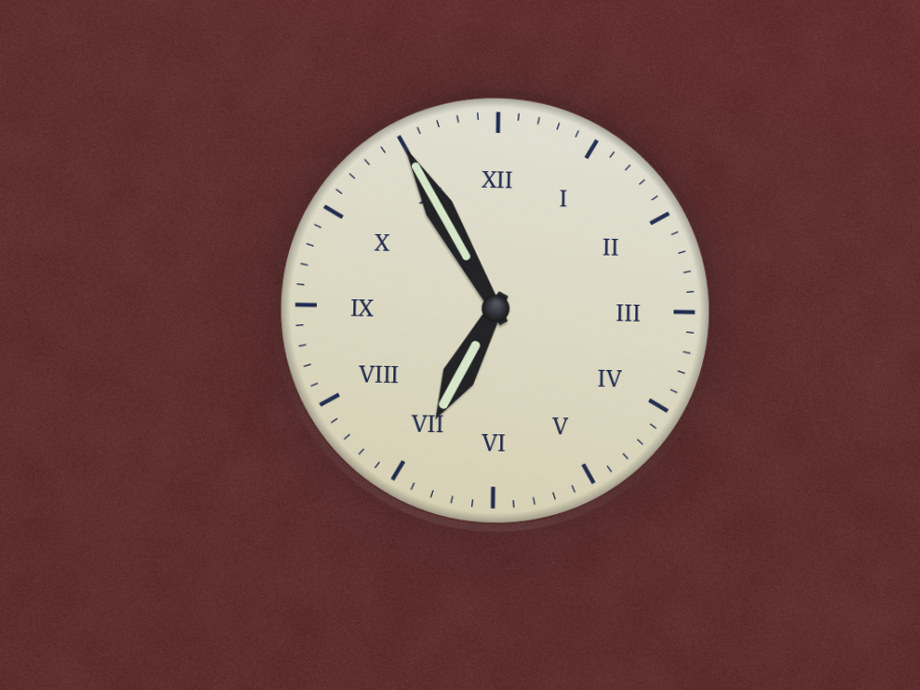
6h55
